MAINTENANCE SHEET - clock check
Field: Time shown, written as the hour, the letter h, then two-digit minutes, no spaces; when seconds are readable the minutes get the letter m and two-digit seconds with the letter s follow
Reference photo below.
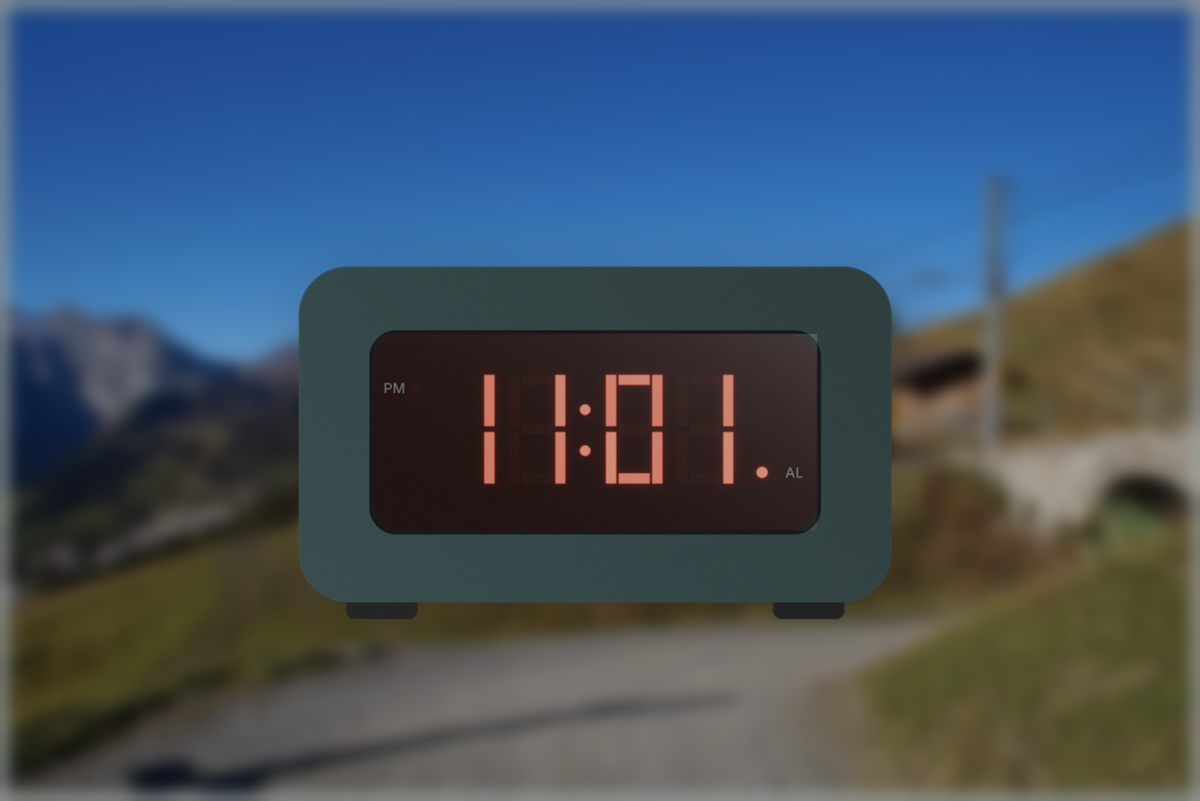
11h01
